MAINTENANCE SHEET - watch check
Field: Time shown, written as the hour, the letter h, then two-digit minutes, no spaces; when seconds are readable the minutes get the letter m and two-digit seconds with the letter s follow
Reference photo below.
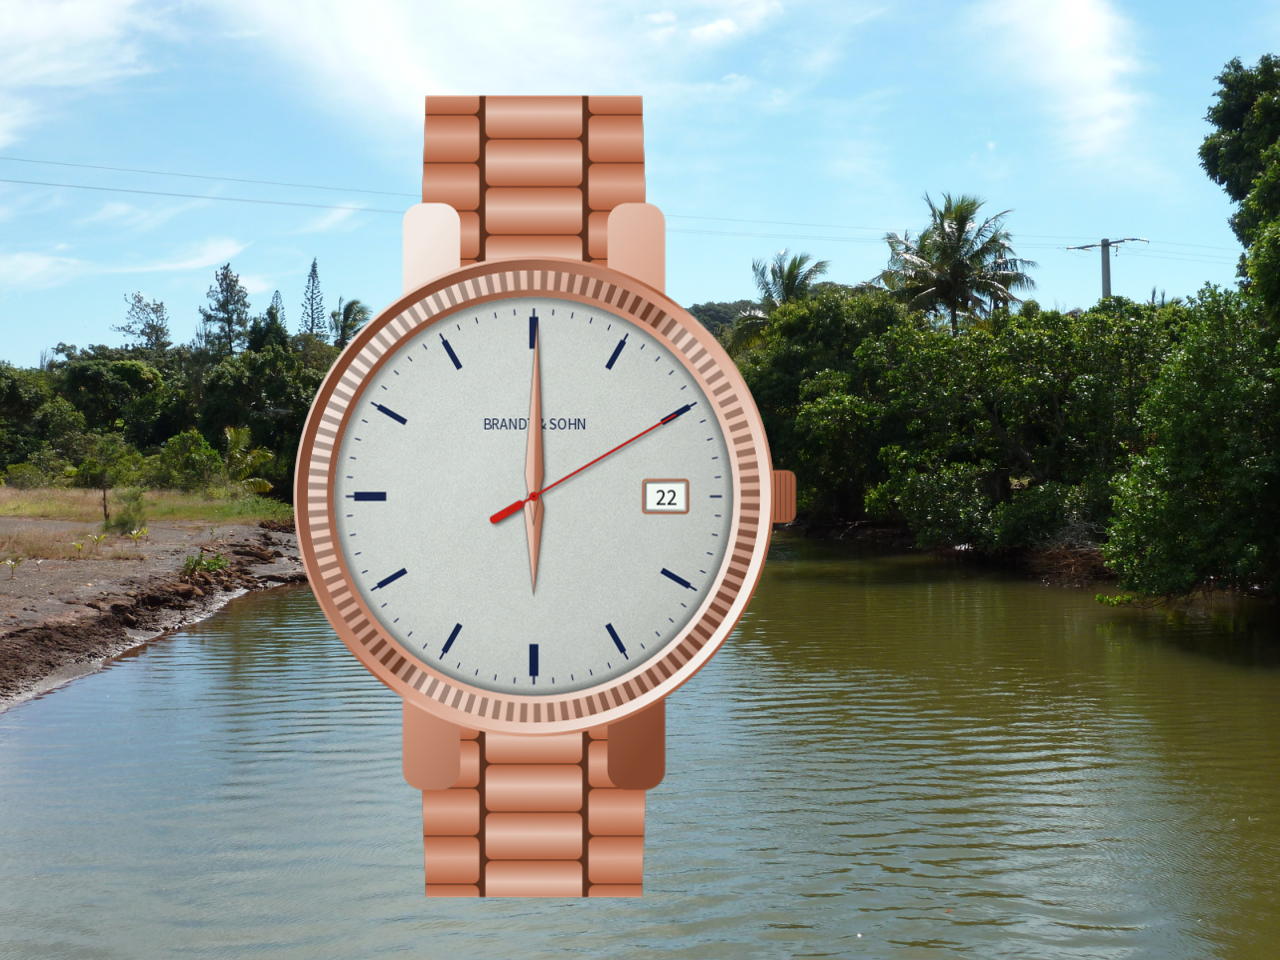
6h00m10s
